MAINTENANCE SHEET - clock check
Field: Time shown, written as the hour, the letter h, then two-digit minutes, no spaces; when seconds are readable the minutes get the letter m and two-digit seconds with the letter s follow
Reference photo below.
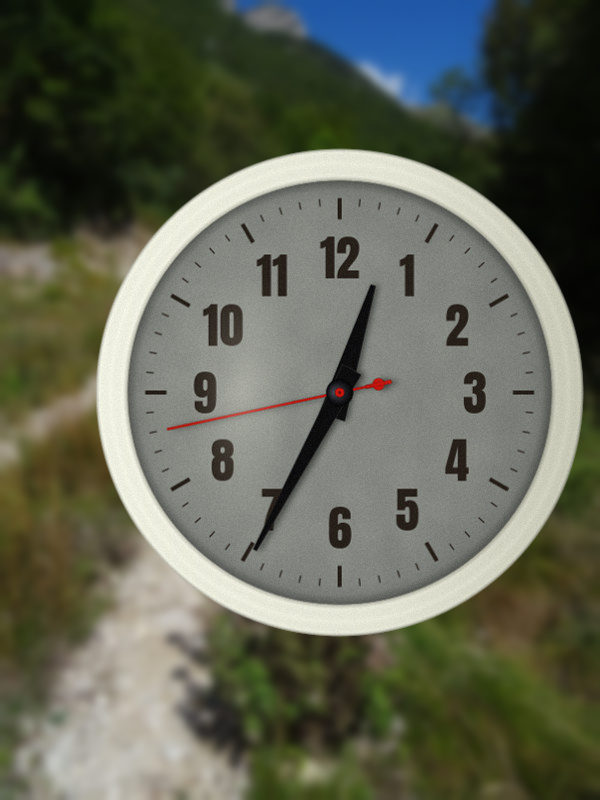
12h34m43s
